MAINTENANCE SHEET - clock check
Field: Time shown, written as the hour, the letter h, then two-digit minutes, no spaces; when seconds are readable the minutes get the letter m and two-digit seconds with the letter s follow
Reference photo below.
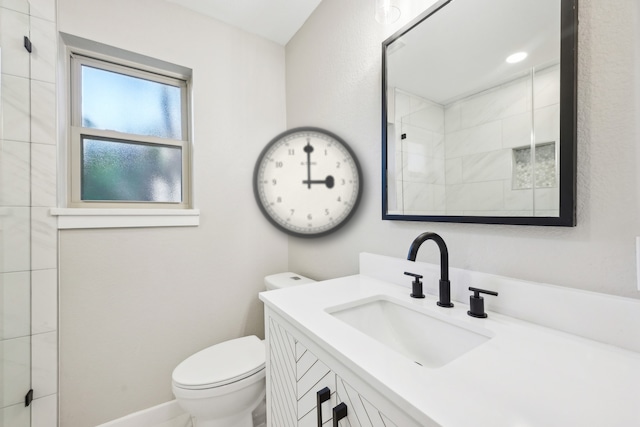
3h00
